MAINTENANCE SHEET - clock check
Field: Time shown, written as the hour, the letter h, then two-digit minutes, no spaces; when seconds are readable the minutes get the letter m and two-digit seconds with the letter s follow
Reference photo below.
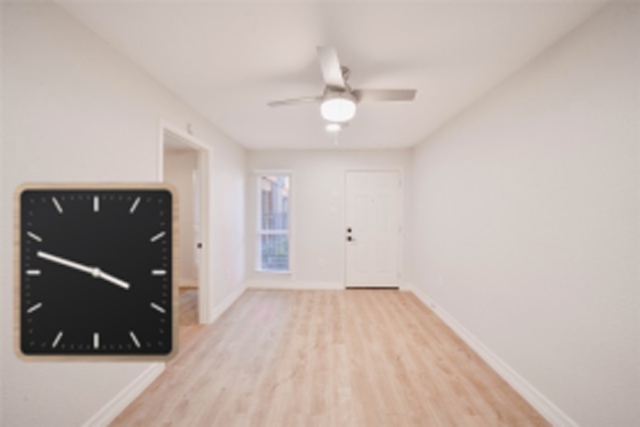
3h48
